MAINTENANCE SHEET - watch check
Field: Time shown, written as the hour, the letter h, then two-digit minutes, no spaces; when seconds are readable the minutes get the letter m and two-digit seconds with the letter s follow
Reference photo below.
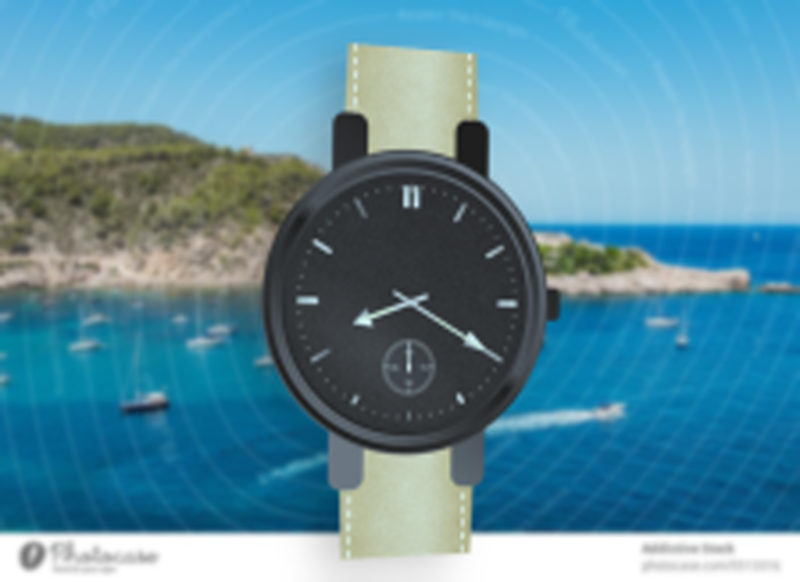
8h20
